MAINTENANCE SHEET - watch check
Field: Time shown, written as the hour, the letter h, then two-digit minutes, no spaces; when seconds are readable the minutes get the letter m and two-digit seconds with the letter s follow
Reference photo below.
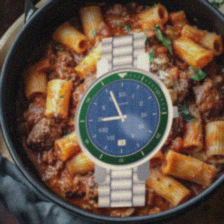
8h56
